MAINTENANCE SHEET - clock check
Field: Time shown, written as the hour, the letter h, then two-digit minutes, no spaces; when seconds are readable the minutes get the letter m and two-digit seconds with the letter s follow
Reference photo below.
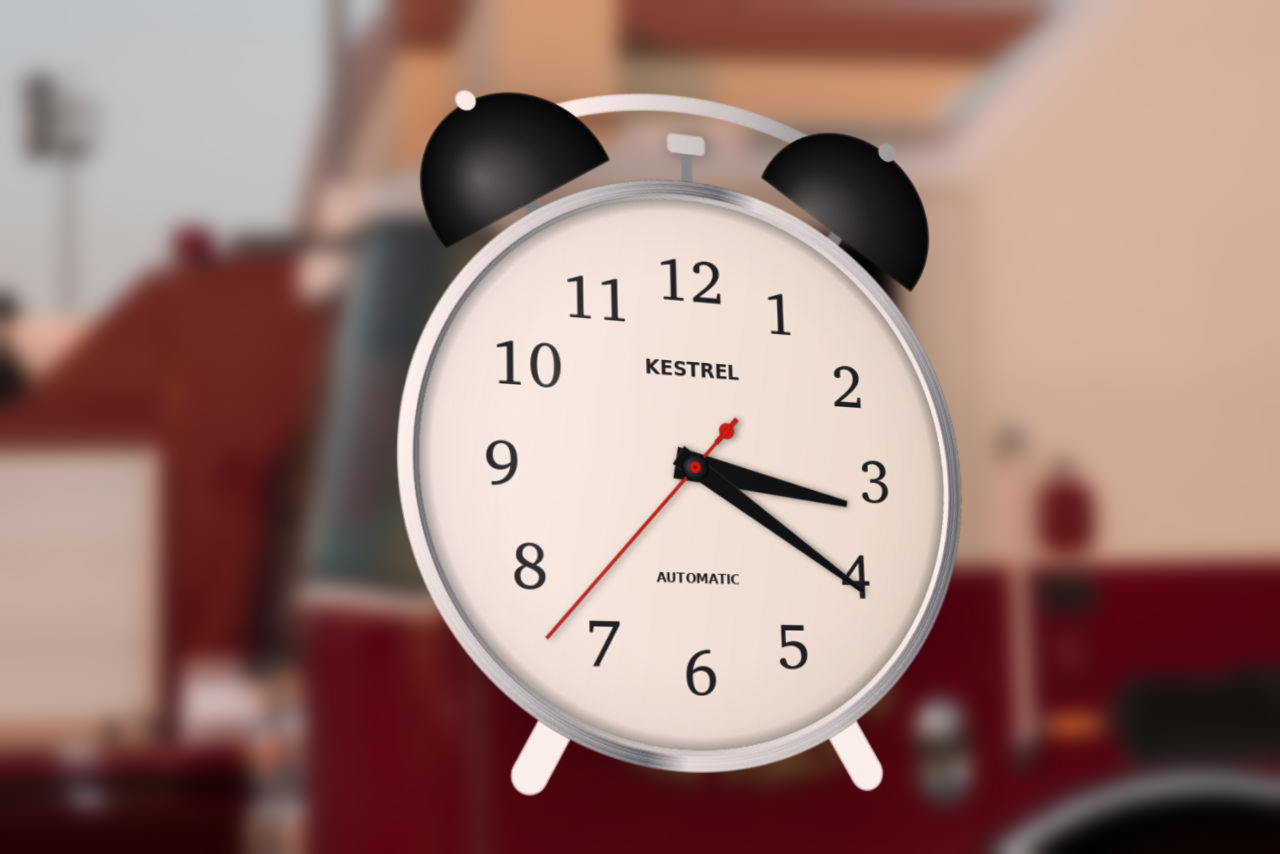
3h20m37s
